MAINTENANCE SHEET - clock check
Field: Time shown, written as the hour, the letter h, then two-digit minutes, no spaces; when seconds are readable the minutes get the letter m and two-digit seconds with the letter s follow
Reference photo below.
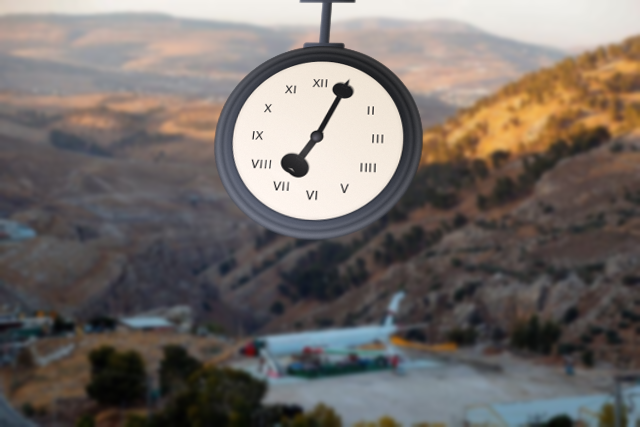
7h04
